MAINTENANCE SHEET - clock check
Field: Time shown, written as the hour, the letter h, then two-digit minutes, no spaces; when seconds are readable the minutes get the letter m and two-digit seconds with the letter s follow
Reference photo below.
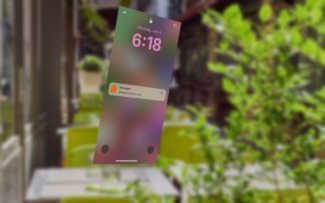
6h18
